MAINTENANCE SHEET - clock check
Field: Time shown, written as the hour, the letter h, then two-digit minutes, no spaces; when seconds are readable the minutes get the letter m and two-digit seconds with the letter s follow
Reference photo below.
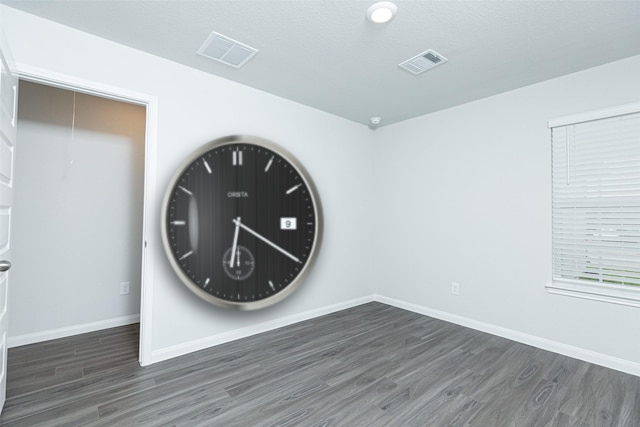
6h20
